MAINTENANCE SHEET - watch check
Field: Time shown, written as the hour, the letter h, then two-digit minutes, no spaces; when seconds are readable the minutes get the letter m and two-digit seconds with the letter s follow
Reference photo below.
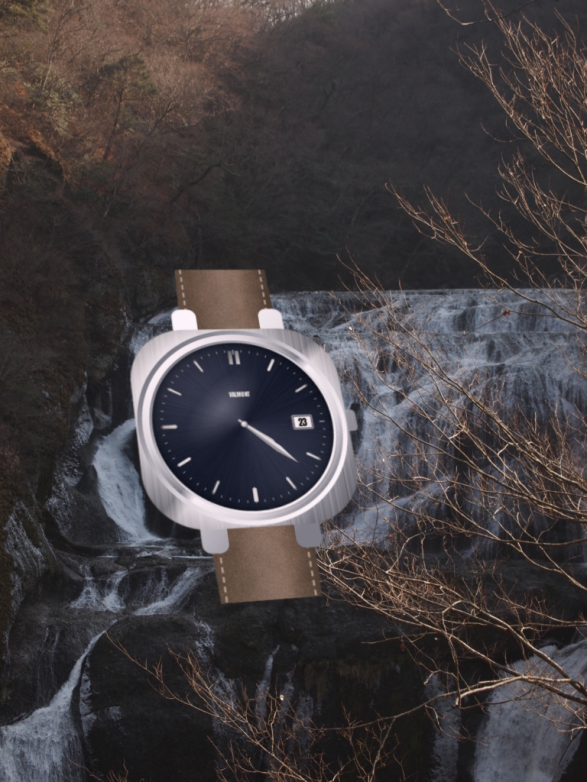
4h22
